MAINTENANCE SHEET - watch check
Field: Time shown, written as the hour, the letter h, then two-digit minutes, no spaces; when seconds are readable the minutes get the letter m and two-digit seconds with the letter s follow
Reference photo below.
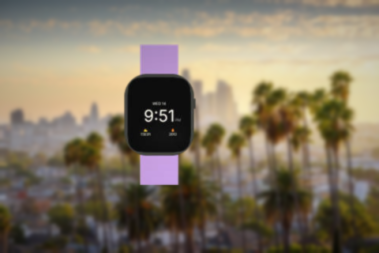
9h51
